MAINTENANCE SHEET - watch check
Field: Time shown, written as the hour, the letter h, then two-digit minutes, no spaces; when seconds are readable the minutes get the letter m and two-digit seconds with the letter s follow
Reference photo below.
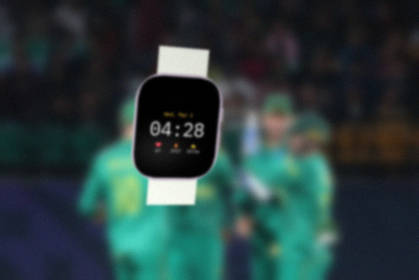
4h28
